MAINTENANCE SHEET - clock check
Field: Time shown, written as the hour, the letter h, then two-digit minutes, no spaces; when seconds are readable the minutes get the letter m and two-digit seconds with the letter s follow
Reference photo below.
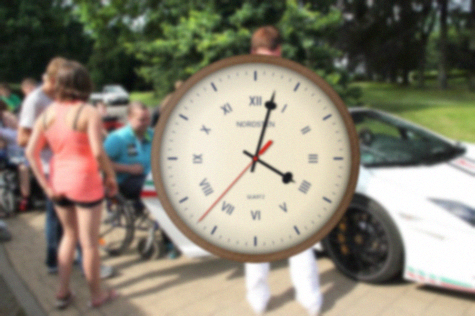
4h02m37s
